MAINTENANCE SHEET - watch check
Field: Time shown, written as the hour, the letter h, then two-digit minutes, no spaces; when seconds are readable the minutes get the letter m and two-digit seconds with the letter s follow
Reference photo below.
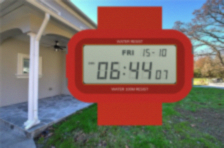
6h44
